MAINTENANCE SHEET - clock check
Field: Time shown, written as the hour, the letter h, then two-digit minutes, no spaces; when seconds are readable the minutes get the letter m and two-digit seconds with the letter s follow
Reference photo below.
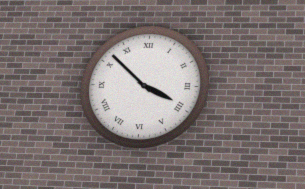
3h52
